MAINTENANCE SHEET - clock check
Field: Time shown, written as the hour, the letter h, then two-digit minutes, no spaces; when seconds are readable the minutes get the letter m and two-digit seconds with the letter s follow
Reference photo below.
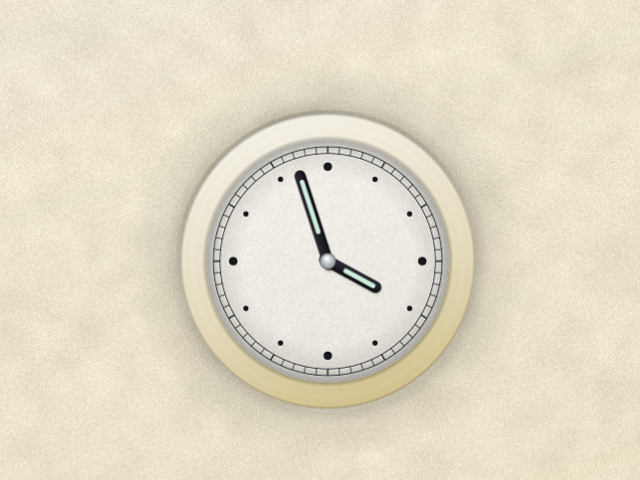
3h57
